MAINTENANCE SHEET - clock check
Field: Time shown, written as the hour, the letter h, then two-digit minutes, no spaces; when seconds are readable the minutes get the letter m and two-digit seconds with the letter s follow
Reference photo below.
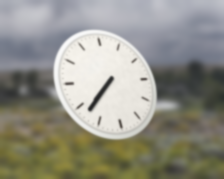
7h38
